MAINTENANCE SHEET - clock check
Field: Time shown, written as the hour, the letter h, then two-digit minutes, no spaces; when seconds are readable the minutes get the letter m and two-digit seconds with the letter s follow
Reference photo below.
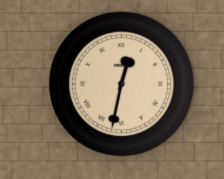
12h32
